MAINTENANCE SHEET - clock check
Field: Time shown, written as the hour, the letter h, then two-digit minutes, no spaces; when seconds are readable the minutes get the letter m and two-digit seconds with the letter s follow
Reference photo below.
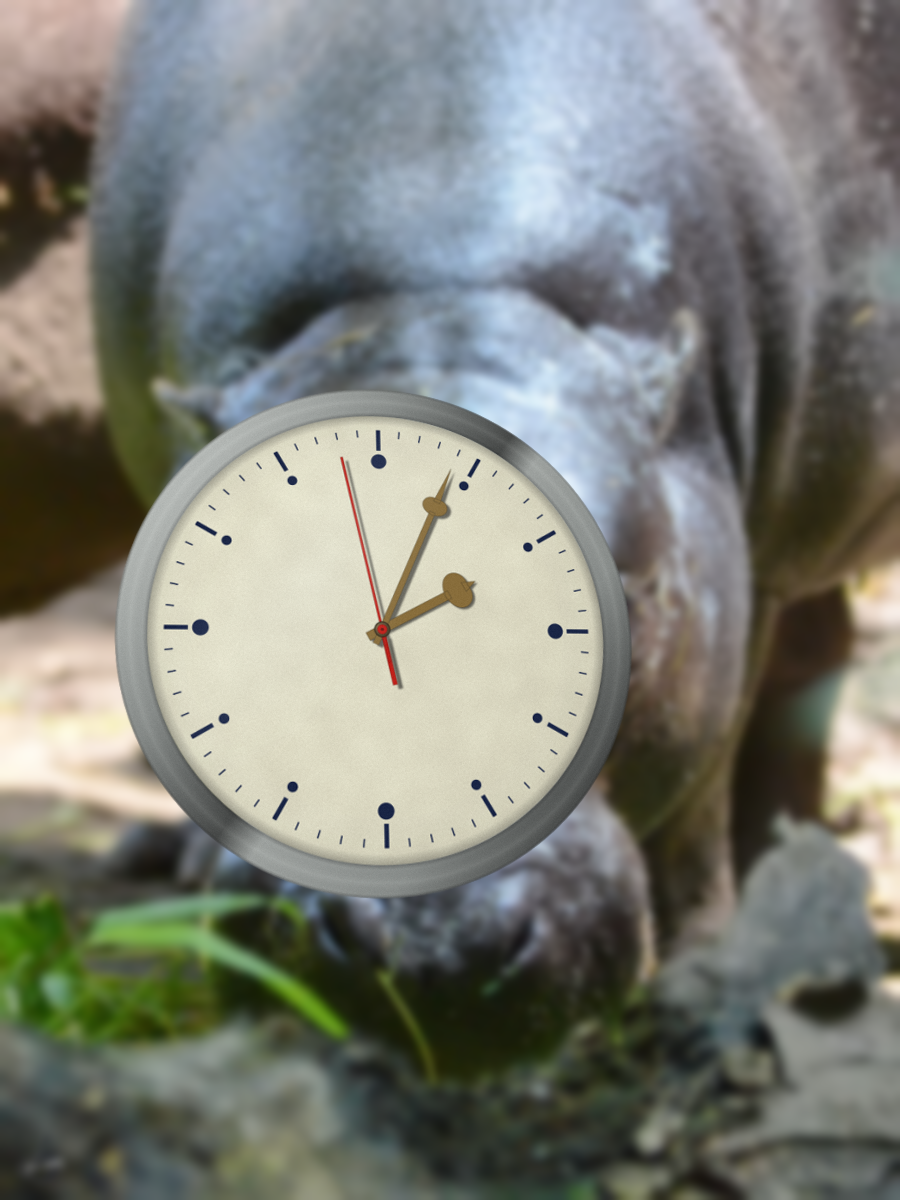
2h03m58s
